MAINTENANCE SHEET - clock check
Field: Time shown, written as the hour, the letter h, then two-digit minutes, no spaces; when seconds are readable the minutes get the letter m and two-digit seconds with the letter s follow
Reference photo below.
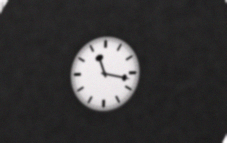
11h17
